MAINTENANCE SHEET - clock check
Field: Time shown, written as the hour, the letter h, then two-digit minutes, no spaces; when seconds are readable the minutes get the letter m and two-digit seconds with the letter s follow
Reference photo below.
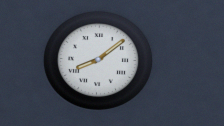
8h08
